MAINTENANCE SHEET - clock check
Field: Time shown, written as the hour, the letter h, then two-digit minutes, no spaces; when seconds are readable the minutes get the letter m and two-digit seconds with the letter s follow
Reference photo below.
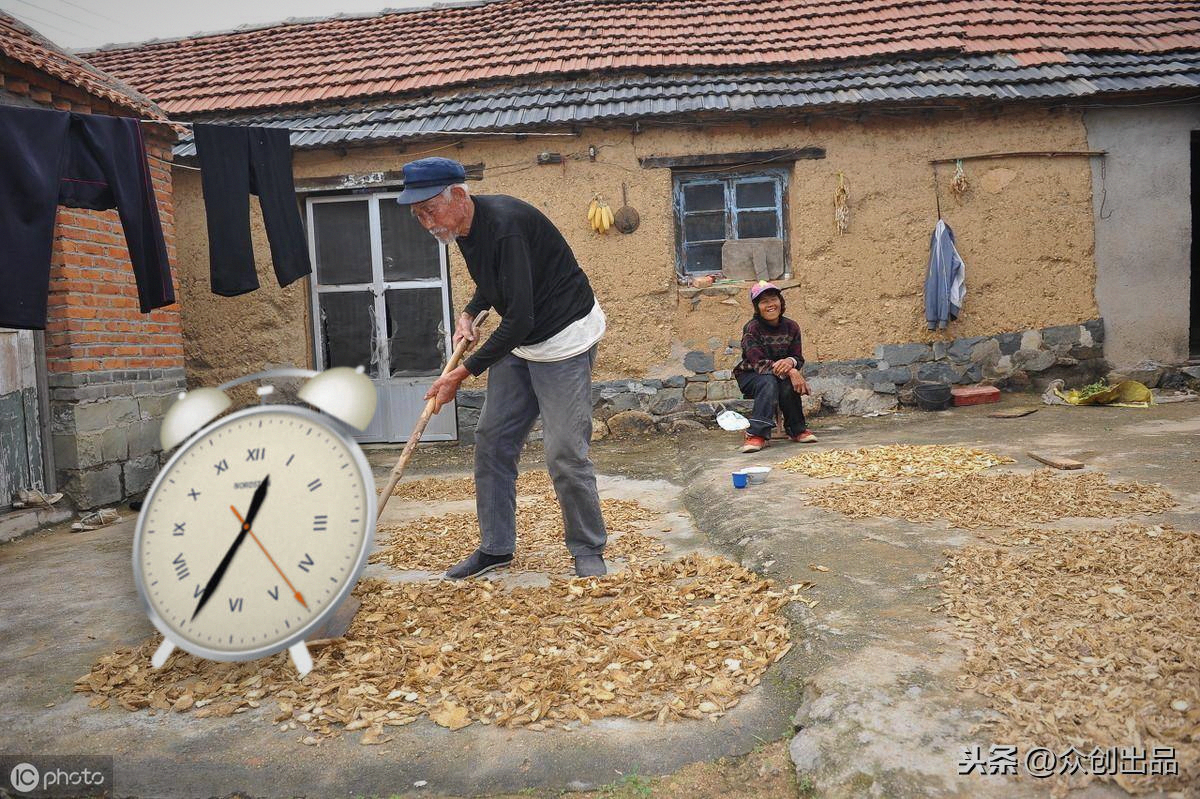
12h34m23s
